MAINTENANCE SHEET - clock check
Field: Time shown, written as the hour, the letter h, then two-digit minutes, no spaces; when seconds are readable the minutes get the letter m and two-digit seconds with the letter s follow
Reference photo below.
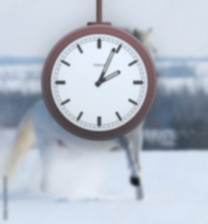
2h04
